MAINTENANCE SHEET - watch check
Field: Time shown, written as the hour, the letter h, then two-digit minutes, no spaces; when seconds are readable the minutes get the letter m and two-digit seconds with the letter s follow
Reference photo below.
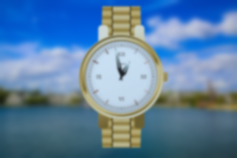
12h58
